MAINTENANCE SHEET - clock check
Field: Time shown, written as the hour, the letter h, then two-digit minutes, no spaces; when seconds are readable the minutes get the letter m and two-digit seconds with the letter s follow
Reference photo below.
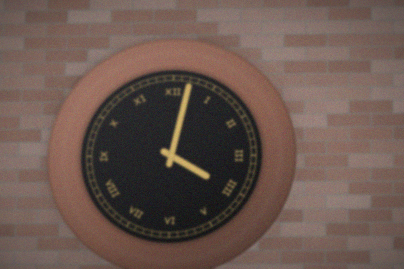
4h02
